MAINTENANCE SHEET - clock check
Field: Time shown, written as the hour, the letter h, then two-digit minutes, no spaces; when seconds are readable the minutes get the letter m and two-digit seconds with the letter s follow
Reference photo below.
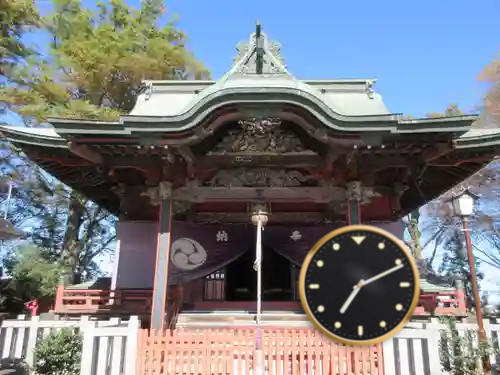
7h11
